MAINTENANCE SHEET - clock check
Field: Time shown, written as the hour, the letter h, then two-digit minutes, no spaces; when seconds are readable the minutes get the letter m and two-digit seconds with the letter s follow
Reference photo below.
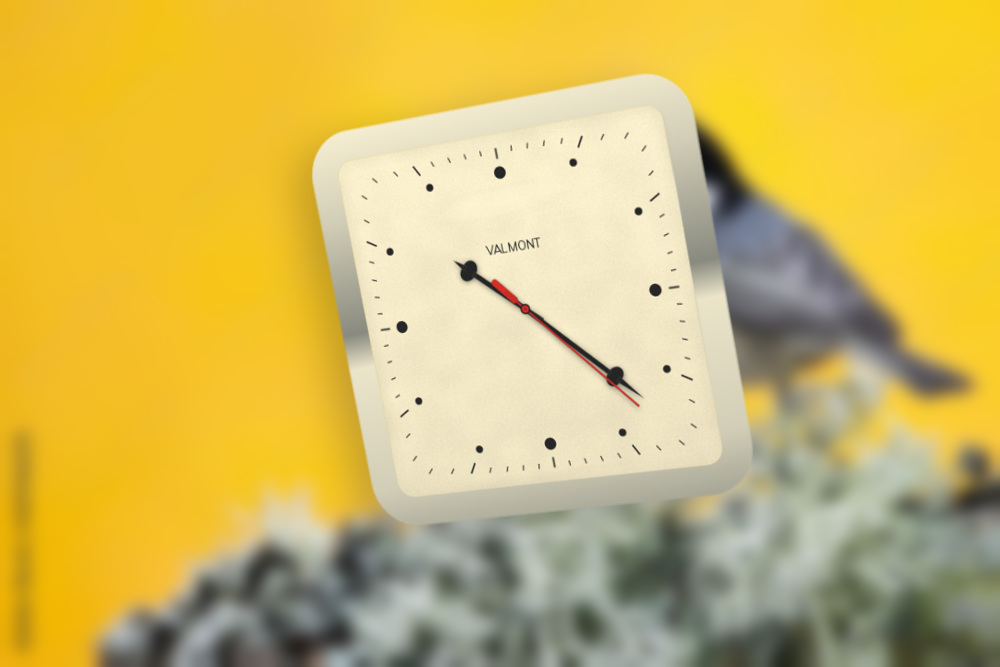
10h22m23s
